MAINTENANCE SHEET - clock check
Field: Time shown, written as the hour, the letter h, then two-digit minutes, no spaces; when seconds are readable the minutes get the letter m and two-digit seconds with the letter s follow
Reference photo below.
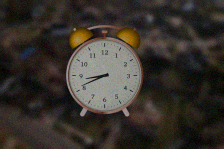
8h41
